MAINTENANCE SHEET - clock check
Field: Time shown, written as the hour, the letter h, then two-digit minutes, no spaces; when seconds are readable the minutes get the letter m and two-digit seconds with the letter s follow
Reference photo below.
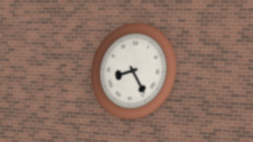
8h24
